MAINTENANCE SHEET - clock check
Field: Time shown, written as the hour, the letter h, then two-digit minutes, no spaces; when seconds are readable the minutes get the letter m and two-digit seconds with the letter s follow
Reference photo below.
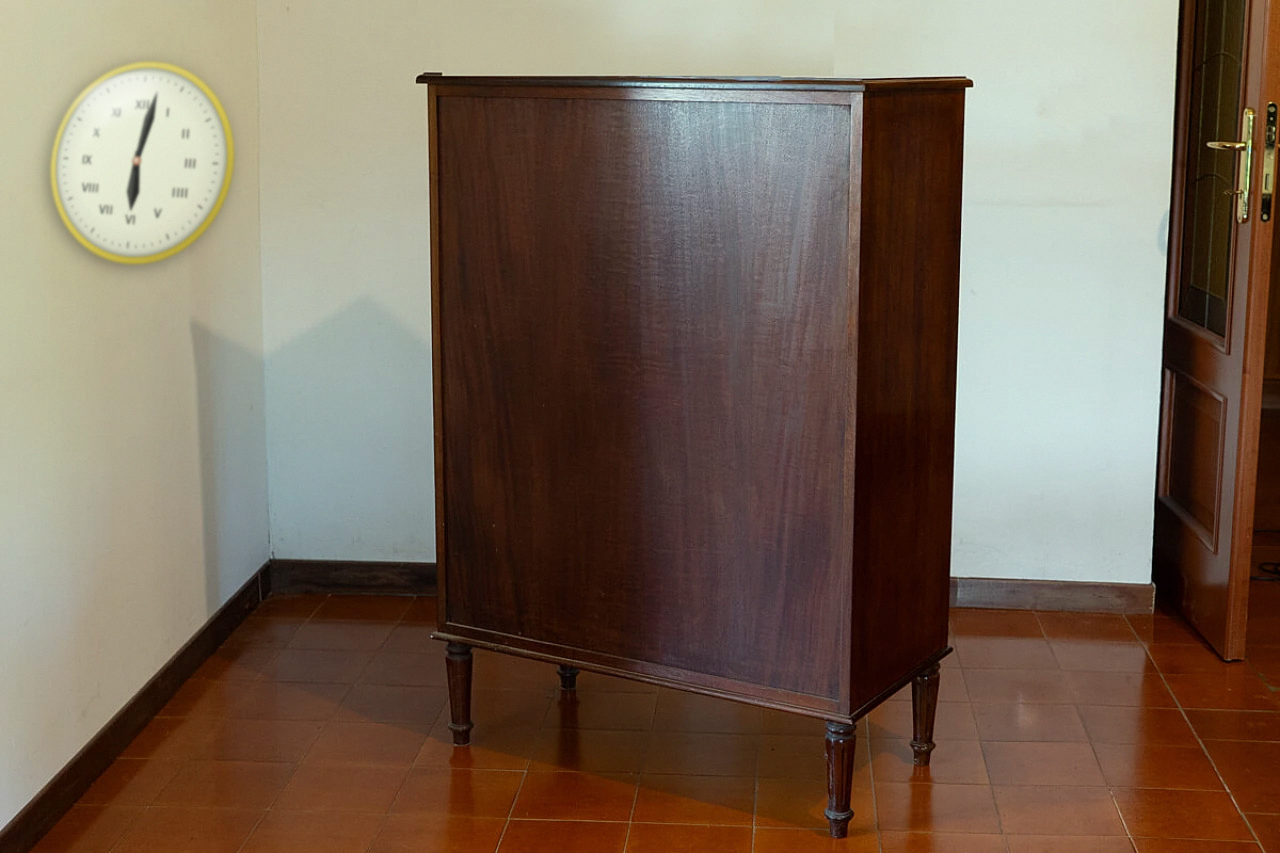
6h02
